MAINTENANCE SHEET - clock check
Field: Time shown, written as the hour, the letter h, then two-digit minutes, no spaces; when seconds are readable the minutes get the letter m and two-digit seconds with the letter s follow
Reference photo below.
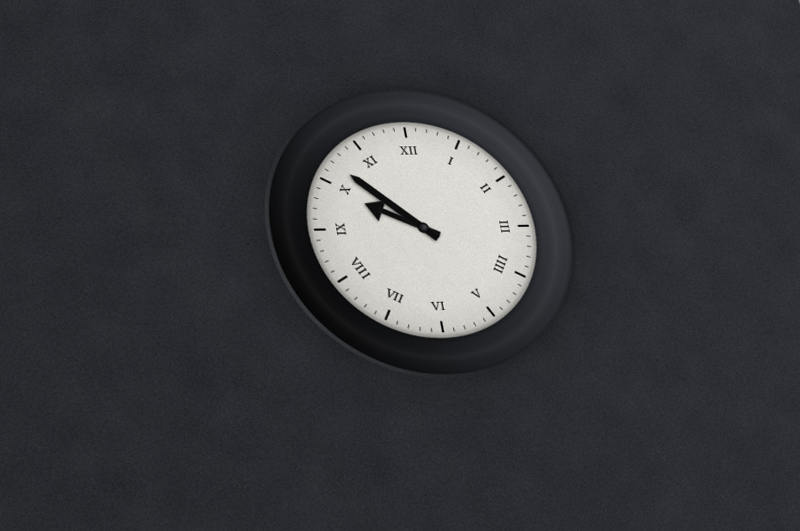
9h52
